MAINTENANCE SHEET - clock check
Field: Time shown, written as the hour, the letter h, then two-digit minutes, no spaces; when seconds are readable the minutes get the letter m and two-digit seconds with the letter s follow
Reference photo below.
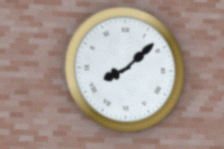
8h08
